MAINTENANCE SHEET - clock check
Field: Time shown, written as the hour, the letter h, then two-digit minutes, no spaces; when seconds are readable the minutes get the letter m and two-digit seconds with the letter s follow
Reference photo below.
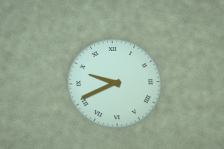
9h41
